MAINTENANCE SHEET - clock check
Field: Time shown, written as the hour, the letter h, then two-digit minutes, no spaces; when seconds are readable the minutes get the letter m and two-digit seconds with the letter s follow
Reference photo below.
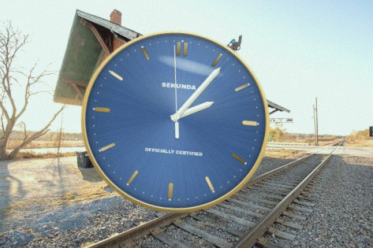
2h05m59s
